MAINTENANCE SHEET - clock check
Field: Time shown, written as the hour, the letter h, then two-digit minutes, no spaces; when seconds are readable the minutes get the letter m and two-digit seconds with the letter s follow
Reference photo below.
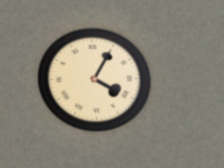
4h05
